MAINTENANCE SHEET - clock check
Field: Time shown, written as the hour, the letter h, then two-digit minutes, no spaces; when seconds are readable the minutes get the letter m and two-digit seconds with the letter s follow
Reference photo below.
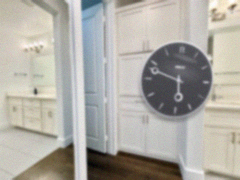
5h48
